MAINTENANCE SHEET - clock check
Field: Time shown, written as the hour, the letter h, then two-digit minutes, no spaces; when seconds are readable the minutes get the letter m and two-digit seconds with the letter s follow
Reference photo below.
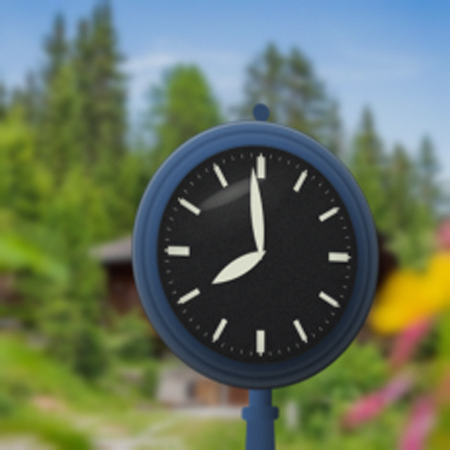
7h59
